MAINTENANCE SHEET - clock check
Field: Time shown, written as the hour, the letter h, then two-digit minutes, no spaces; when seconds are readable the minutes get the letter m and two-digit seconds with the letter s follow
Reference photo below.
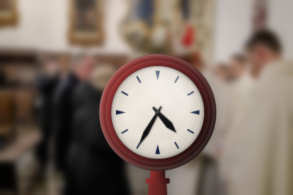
4h35
